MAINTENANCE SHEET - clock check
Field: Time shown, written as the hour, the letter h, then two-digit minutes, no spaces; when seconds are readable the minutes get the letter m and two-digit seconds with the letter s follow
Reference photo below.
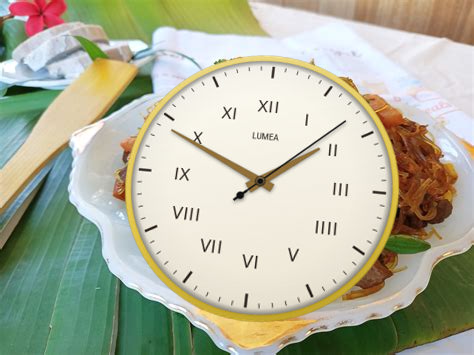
1h49m08s
